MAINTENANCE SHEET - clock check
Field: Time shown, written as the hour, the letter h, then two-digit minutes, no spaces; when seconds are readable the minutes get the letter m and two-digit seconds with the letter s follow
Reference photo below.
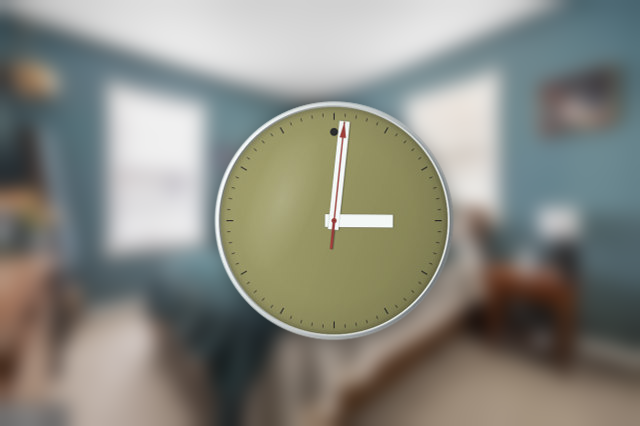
3h01m01s
